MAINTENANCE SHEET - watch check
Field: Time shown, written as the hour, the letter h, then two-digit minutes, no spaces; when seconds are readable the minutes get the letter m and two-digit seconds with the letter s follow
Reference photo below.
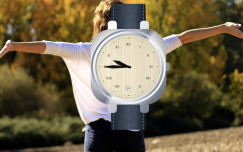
9h45
